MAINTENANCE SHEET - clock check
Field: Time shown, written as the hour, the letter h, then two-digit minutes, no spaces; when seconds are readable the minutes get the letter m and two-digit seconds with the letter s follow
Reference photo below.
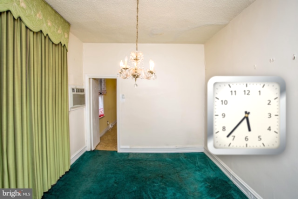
5h37
